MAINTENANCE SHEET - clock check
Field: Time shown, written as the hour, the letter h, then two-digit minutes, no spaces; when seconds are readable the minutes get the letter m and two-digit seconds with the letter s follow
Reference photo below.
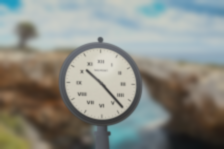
10h23
